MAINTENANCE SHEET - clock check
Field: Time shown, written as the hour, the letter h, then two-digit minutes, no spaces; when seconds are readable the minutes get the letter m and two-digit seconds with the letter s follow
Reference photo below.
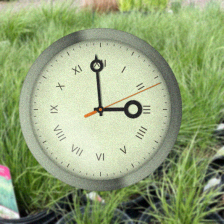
2h59m11s
